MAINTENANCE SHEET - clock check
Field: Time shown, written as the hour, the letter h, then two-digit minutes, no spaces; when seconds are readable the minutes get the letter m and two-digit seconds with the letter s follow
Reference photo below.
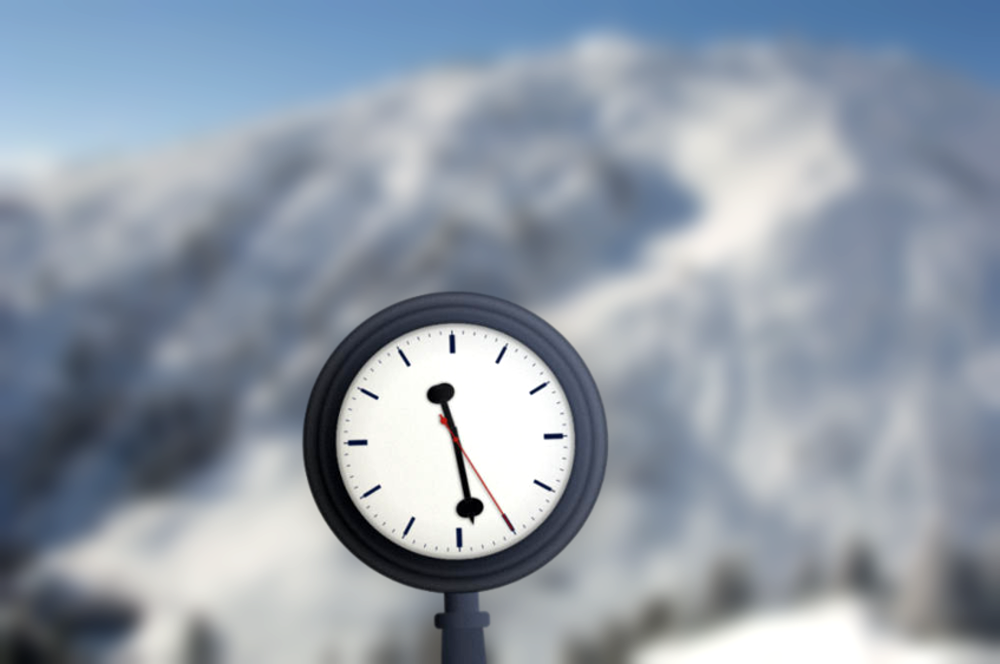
11h28m25s
